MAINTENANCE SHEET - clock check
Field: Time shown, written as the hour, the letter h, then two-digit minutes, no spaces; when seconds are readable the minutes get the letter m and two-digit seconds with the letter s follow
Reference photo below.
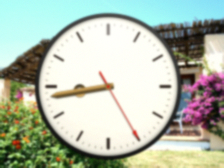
8h43m25s
